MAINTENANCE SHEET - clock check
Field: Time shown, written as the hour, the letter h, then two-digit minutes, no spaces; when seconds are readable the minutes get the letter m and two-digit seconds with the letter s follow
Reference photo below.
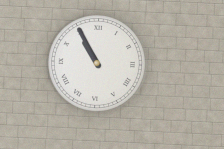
10h55
